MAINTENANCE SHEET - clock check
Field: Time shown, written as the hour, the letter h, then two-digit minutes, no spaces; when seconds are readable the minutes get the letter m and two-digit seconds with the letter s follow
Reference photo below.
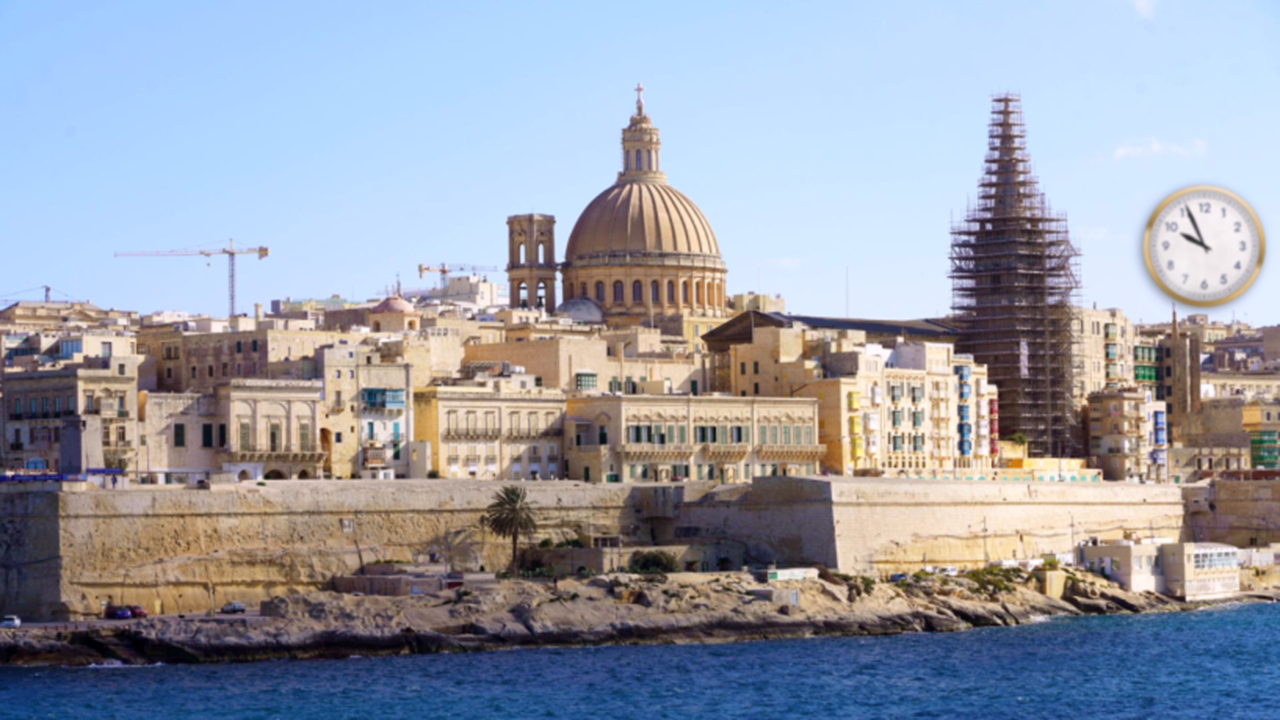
9h56
